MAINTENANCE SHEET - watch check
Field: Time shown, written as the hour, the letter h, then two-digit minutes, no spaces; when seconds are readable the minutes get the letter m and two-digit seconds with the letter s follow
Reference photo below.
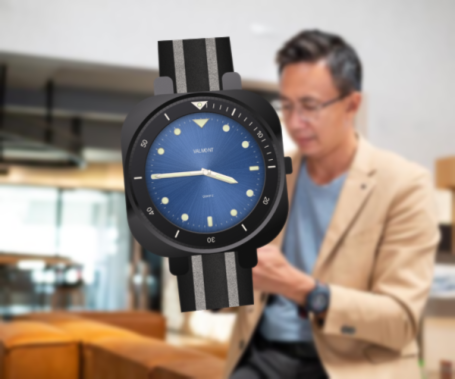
3h45
